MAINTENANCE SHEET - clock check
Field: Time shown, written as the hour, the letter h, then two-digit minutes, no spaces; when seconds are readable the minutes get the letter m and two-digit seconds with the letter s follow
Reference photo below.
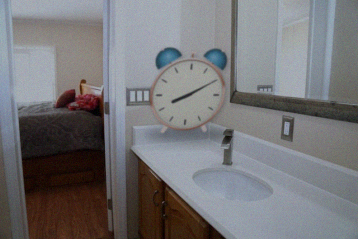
8h10
